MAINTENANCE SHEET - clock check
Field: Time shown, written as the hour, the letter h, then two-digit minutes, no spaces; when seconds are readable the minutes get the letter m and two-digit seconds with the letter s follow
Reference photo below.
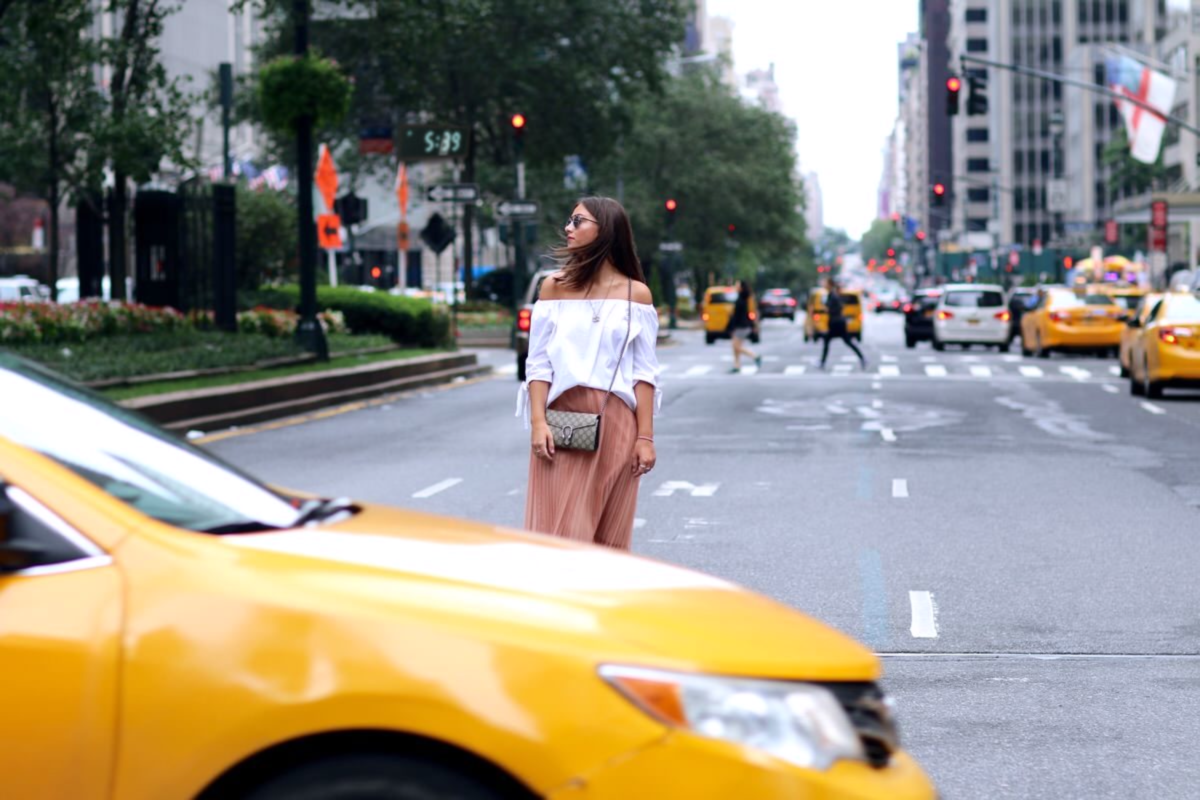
5h39
